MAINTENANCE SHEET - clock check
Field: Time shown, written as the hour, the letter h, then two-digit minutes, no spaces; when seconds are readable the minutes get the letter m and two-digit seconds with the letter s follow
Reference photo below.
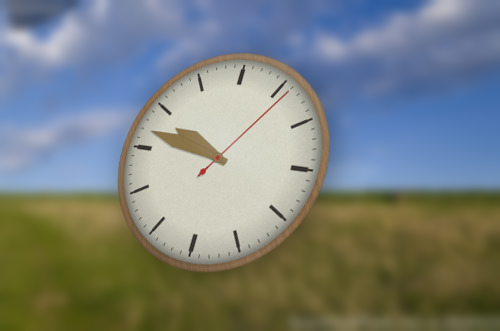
9h47m06s
